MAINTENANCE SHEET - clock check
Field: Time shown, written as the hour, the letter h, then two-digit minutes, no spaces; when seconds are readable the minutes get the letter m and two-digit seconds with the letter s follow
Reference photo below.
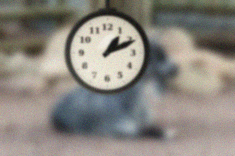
1h11
